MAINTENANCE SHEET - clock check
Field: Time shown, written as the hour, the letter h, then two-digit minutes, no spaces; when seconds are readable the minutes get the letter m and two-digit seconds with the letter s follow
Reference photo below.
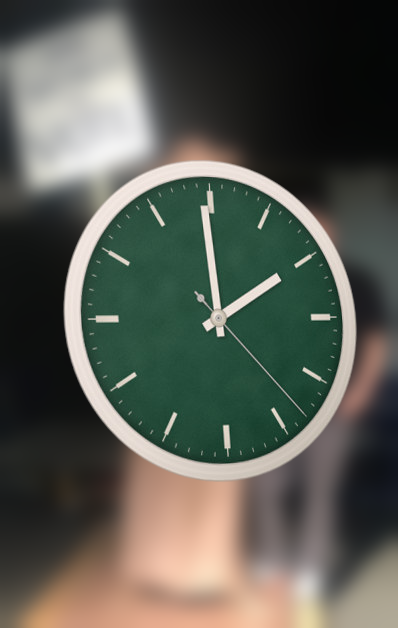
1h59m23s
